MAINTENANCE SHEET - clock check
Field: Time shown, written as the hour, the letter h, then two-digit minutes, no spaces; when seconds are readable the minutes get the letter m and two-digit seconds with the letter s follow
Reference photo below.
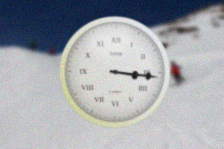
3h16
